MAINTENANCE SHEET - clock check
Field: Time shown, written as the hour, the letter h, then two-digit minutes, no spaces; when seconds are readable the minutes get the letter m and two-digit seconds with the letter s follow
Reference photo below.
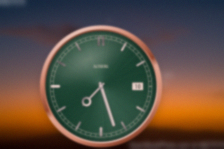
7h27
